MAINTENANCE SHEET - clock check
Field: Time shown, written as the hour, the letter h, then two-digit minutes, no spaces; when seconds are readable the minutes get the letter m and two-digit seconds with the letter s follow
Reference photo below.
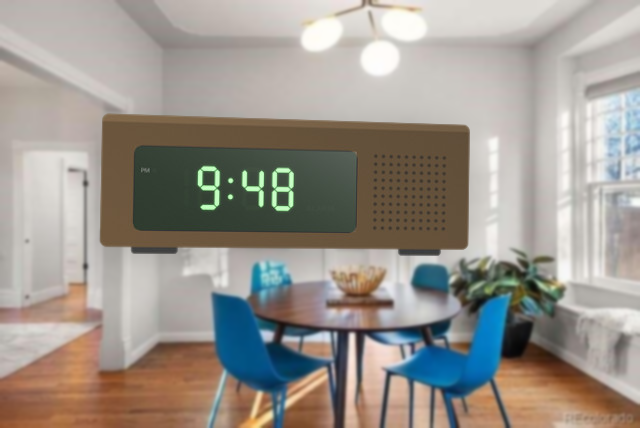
9h48
